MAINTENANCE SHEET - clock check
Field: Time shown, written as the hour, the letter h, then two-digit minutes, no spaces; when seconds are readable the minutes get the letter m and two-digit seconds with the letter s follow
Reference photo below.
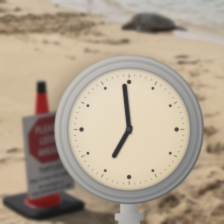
6h59
